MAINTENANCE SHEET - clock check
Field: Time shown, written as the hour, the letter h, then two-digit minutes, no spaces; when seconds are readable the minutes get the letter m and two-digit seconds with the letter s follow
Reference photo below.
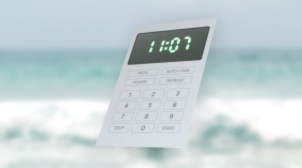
11h07
